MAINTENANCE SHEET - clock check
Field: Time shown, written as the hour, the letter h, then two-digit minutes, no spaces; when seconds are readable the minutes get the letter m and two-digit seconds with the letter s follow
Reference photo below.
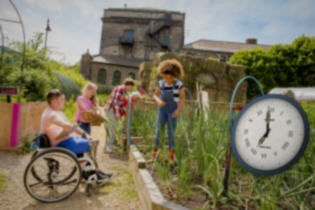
6h59
